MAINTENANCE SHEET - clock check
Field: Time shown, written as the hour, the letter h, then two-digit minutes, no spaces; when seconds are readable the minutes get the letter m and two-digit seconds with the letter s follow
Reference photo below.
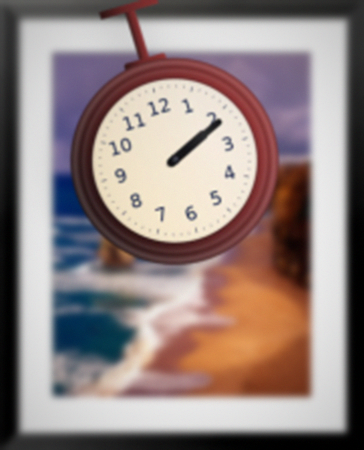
2h11
